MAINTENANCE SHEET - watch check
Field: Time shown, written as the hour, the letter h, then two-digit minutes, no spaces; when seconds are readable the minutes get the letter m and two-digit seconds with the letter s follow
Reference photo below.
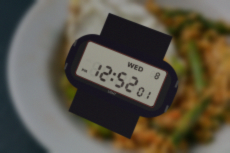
12h52m01s
